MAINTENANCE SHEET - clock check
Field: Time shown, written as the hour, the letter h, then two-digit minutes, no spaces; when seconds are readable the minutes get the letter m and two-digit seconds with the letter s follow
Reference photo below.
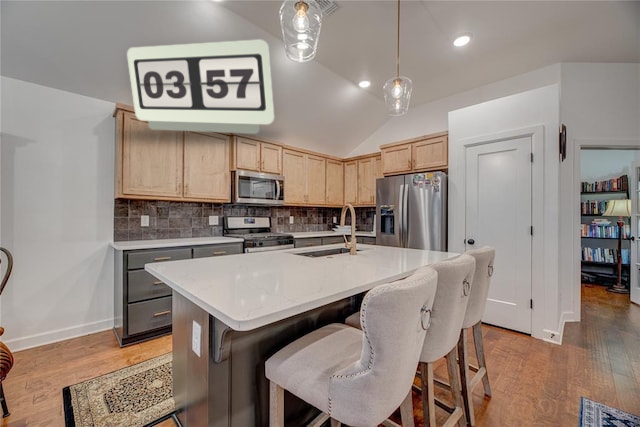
3h57
